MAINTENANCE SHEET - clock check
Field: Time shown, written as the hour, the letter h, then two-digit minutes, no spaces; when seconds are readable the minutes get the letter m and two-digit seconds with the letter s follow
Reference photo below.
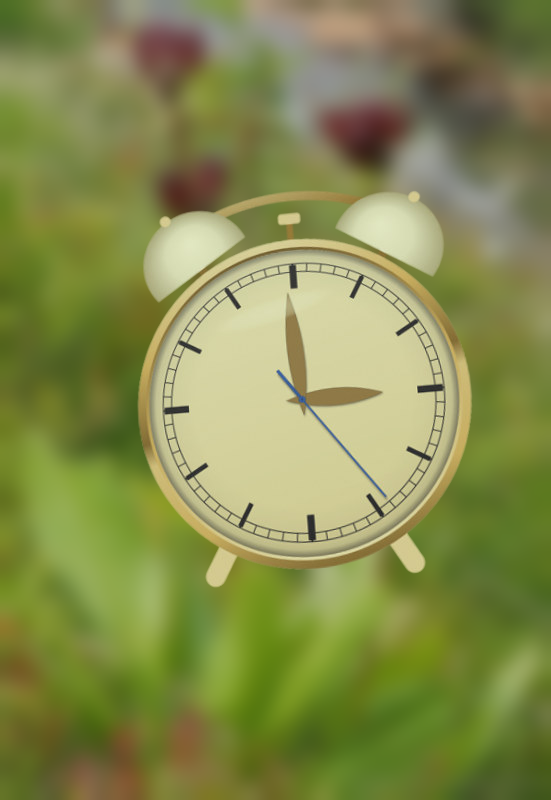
2h59m24s
